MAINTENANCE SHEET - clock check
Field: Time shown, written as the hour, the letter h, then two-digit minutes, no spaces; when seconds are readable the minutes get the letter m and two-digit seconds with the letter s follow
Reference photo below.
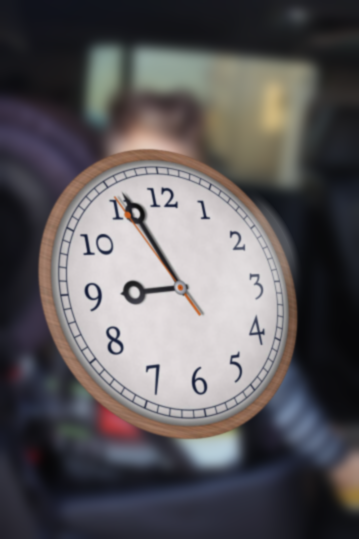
8h55m55s
